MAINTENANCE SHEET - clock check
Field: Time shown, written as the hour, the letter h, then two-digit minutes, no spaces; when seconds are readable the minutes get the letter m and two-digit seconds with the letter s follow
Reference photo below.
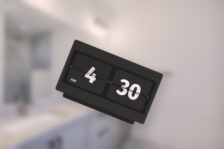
4h30
